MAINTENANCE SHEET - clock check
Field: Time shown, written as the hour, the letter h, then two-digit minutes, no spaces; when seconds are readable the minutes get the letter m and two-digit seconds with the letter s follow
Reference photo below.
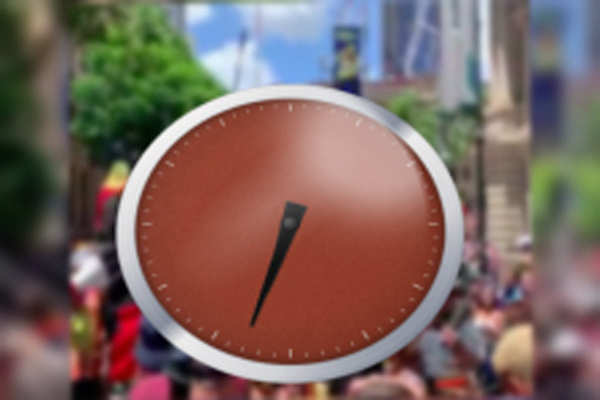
6h33
